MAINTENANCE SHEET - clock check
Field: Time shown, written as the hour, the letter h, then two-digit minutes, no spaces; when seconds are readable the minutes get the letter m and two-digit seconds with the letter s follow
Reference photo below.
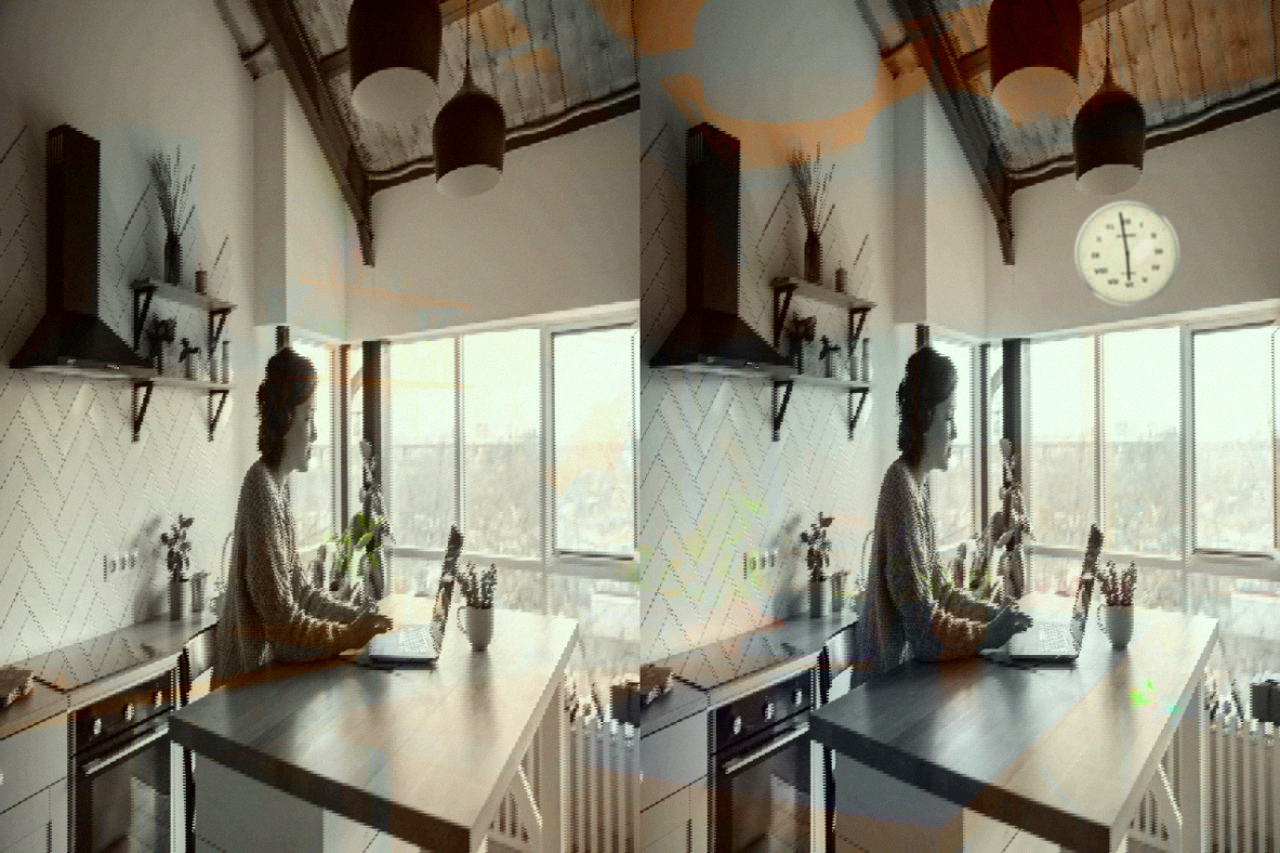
5h59
